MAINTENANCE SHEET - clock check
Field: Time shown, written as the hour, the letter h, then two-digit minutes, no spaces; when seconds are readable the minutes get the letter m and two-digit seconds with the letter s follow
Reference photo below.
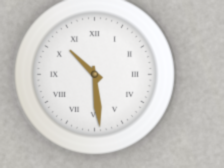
10h29
